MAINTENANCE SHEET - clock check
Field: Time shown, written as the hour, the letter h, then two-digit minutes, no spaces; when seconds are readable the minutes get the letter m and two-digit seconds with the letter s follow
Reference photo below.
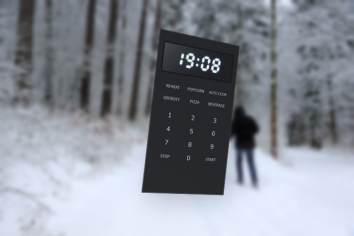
19h08
